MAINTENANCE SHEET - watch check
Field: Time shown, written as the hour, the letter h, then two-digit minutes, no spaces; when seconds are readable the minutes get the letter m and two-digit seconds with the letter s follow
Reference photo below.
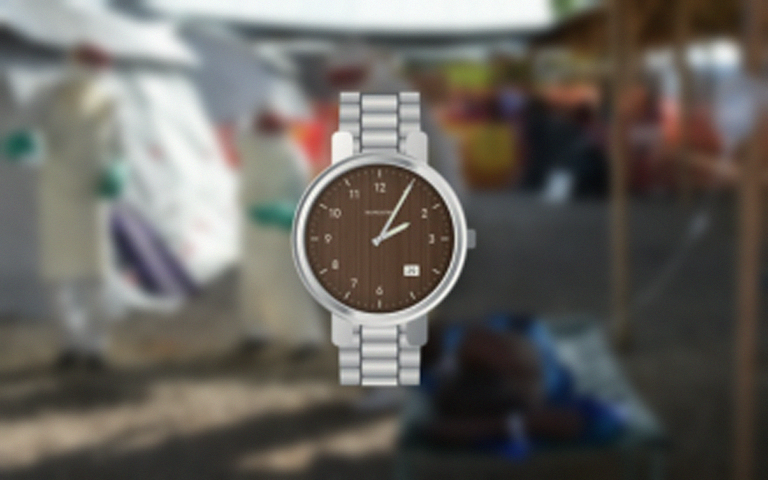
2h05
